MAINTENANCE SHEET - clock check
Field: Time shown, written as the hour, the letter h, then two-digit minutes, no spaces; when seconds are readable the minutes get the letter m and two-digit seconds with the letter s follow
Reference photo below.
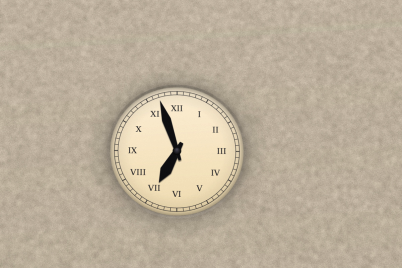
6h57
